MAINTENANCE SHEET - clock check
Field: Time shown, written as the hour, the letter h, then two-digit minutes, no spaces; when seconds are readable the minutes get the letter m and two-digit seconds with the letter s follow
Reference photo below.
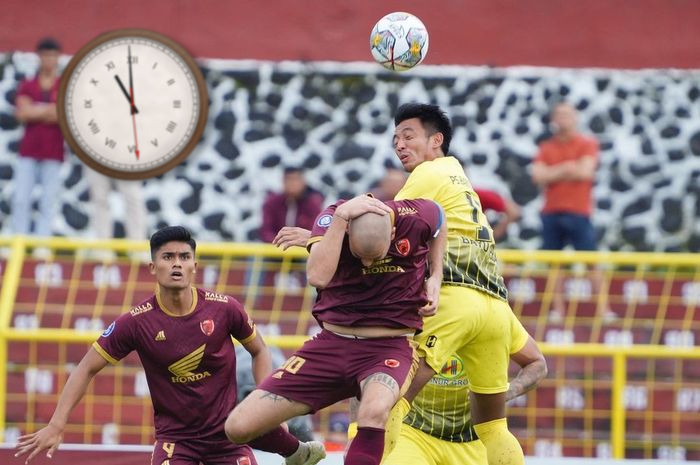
10h59m29s
